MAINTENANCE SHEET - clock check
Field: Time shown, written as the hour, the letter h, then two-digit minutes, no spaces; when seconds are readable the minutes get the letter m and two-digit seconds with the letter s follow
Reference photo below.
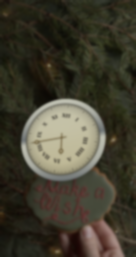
5h42
